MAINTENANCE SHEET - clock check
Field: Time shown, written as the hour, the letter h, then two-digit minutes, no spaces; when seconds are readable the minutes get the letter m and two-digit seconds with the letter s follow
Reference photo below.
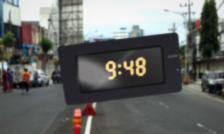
9h48
